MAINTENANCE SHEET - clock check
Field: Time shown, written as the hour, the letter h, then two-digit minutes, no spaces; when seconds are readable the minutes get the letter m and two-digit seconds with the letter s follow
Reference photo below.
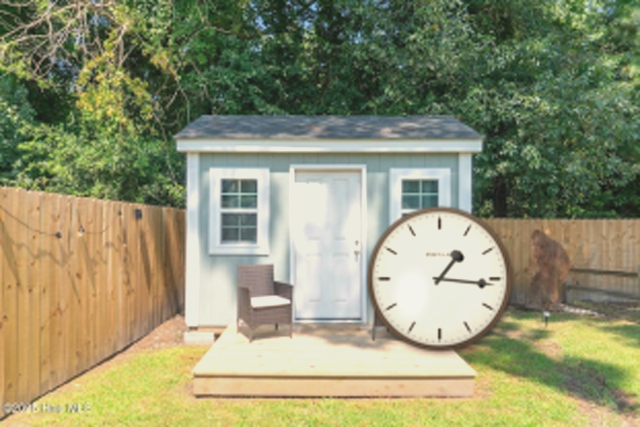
1h16
